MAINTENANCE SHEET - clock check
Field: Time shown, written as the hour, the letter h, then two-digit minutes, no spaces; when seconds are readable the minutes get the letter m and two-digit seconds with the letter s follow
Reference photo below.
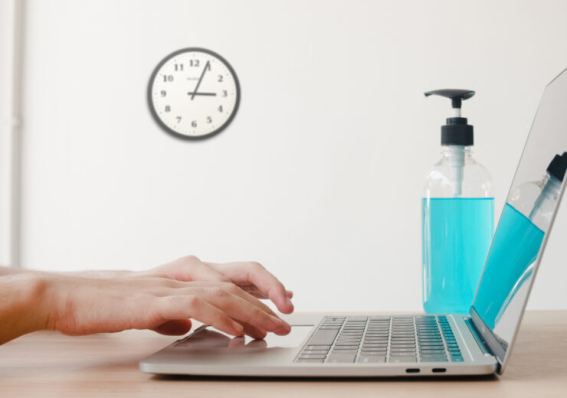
3h04
